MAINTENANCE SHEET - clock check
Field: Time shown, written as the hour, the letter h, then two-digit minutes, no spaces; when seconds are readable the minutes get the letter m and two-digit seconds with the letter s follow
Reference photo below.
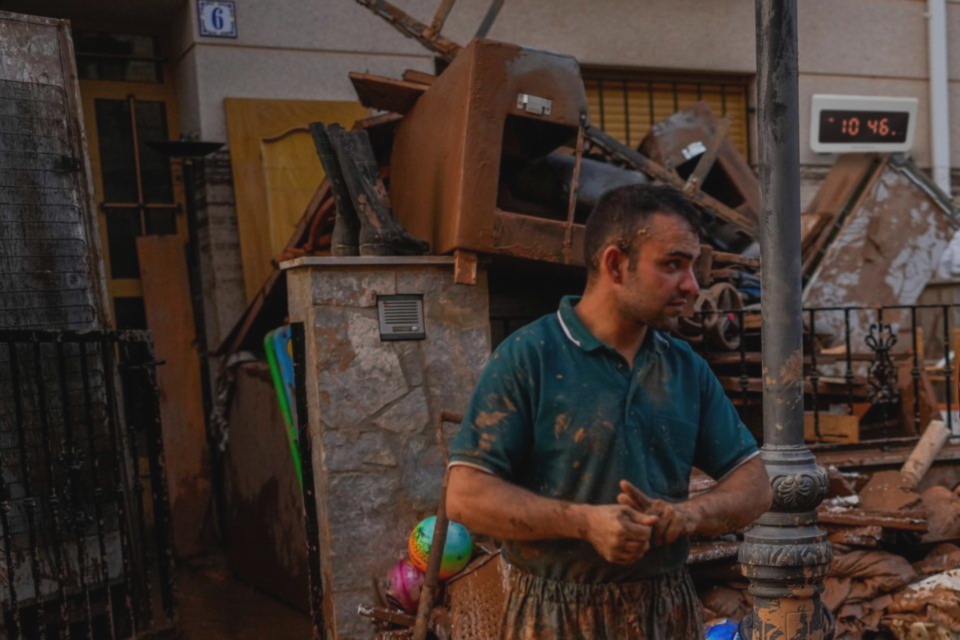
10h46
